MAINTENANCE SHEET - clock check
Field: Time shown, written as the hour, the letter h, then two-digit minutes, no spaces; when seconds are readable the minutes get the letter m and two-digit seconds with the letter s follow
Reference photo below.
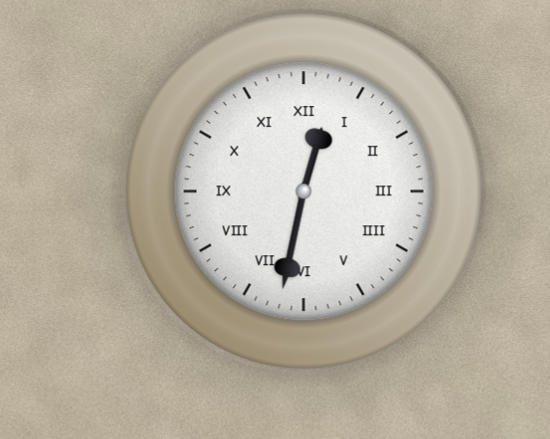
12h32
